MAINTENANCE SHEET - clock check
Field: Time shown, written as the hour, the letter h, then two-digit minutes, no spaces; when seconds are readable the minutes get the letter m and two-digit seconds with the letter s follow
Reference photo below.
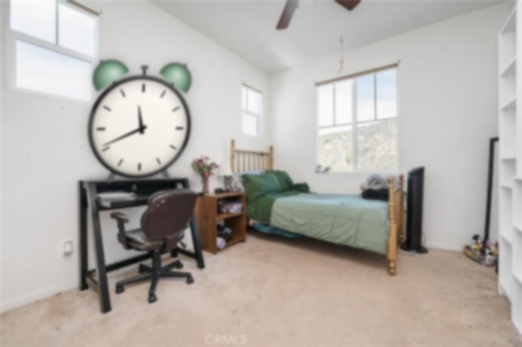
11h41
